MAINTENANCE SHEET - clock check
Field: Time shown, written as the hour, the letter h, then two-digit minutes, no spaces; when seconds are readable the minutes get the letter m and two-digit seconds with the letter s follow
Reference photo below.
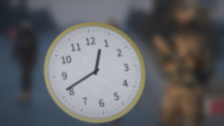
12h41
